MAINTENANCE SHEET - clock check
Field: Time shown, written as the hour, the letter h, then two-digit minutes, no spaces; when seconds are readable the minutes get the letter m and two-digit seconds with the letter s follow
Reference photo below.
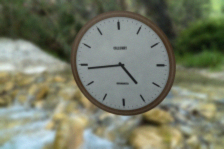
4h44
